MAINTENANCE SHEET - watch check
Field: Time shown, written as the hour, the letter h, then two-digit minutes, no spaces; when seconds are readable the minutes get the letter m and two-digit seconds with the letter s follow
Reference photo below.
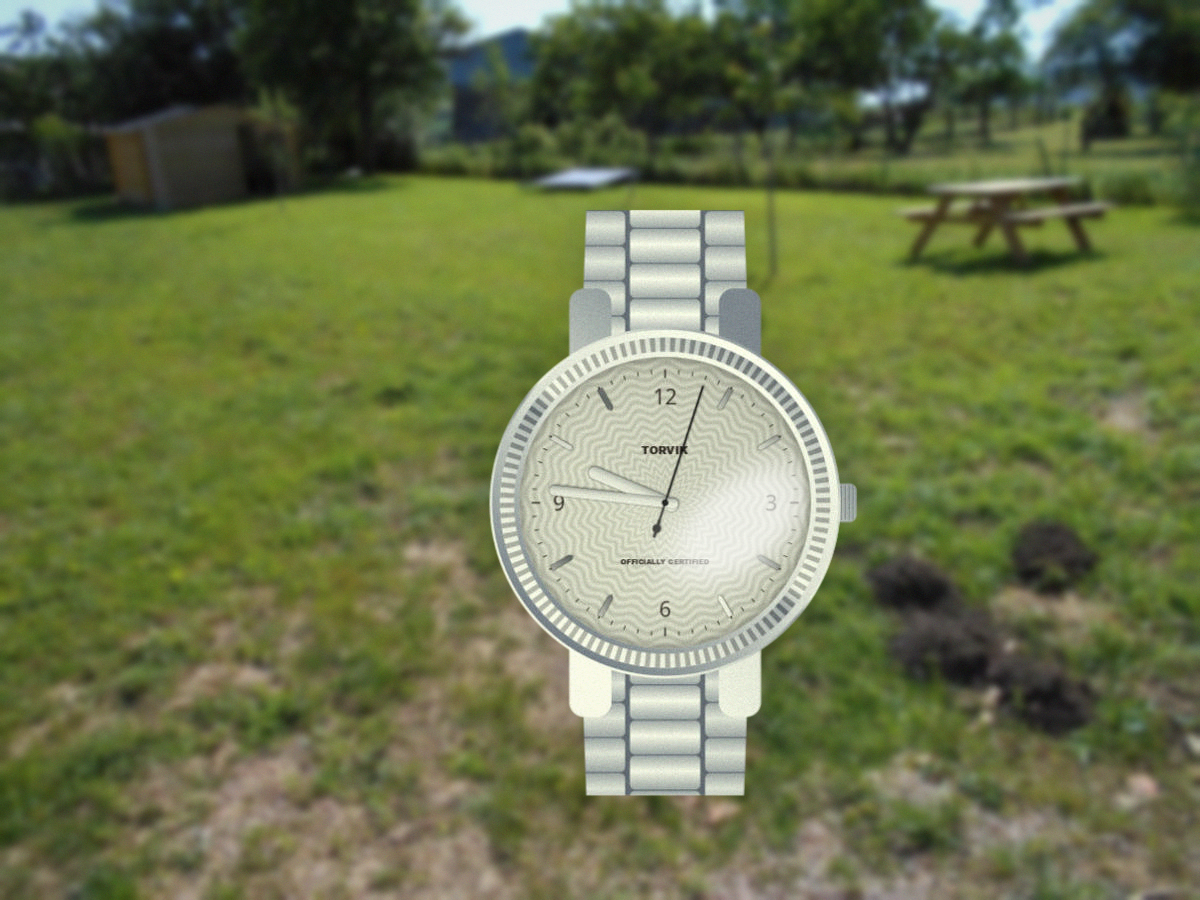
9h46m03s
